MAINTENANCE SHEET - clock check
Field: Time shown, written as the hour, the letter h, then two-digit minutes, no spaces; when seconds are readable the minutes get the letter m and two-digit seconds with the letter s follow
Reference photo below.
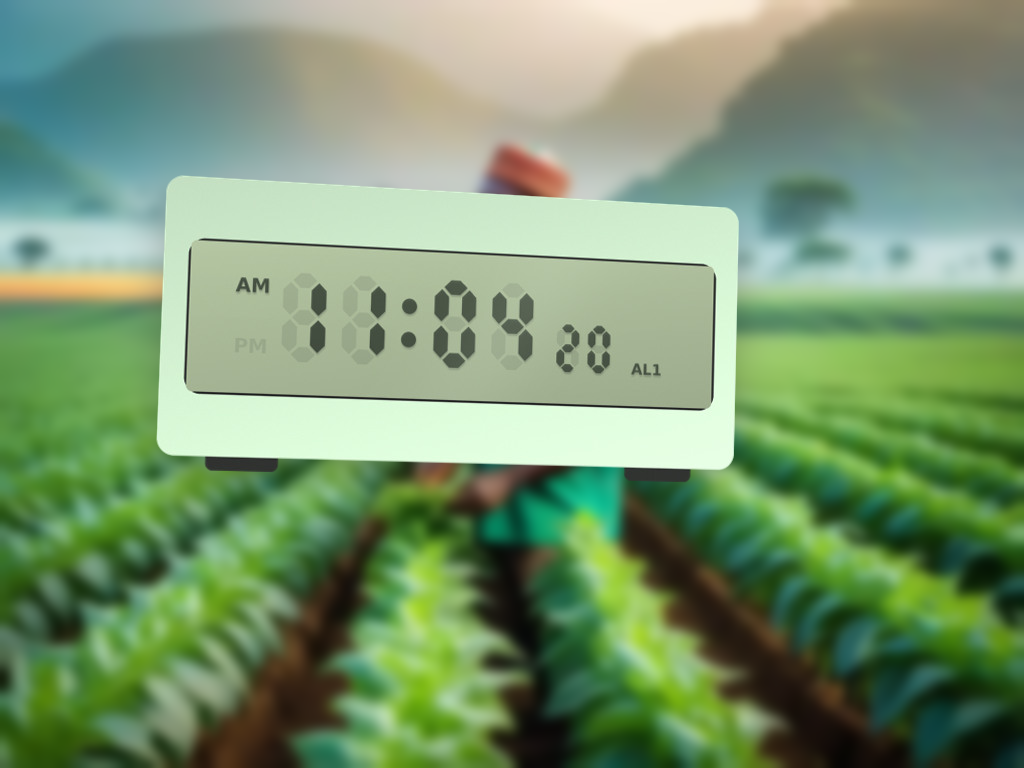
11h04m20s
